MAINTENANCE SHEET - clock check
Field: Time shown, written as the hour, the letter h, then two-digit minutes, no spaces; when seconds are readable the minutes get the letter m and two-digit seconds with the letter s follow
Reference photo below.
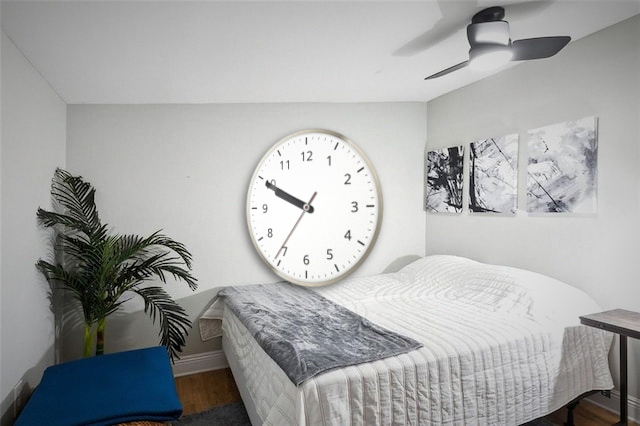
9h49m36s
